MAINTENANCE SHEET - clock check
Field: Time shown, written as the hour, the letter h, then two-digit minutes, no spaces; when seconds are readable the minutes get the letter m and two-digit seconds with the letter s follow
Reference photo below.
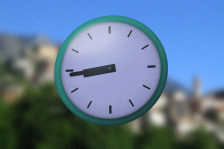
8h44
